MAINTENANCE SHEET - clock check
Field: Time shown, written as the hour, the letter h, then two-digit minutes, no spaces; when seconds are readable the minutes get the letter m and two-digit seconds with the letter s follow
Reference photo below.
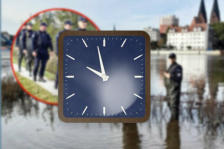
9h58
